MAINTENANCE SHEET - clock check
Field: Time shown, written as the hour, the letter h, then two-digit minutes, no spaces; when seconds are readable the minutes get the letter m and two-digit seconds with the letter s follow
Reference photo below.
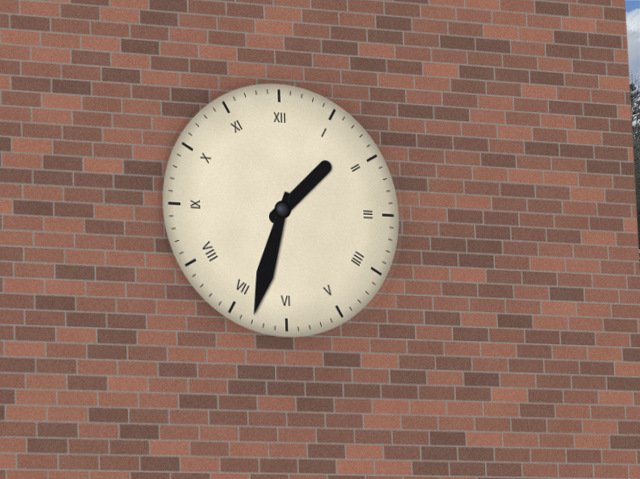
1h33
